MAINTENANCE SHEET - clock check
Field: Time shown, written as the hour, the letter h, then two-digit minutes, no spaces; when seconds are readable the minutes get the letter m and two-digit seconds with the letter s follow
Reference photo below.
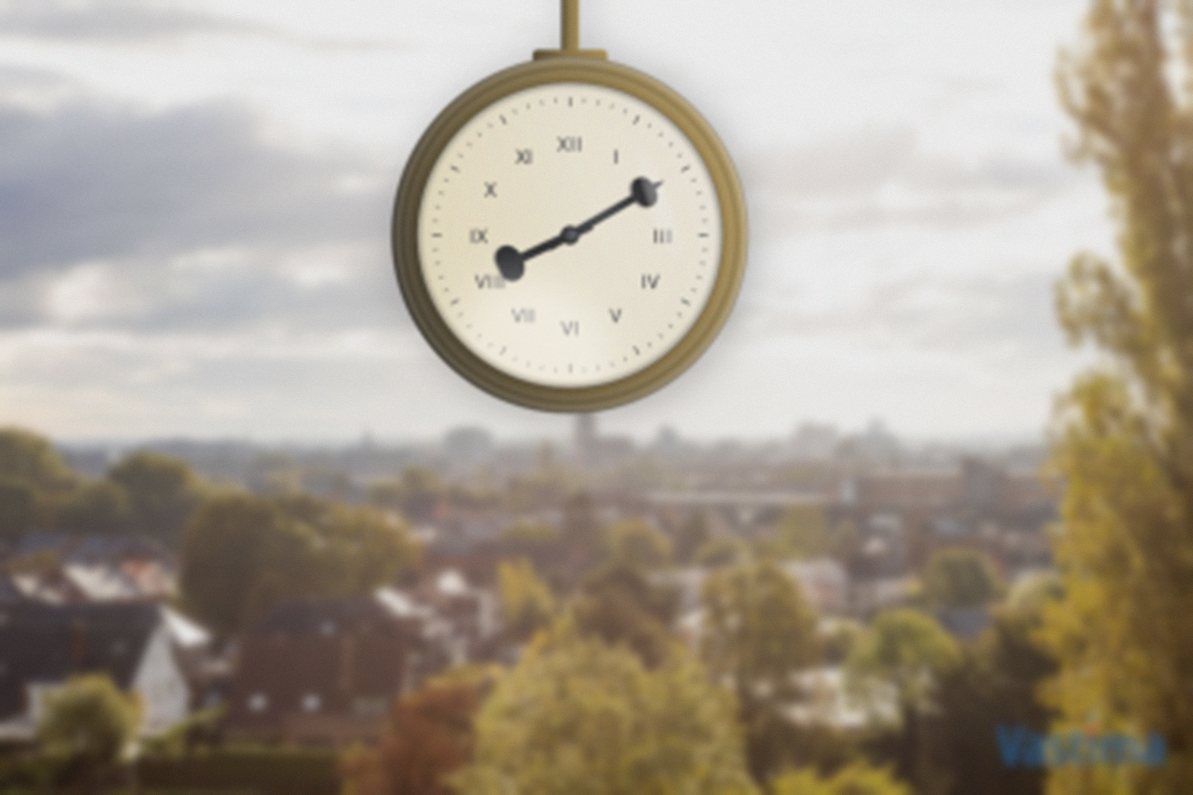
8h10
